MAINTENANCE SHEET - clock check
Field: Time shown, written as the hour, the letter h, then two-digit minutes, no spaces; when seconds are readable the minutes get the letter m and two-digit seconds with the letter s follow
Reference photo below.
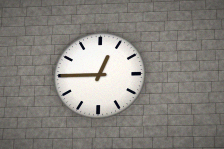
12h45
